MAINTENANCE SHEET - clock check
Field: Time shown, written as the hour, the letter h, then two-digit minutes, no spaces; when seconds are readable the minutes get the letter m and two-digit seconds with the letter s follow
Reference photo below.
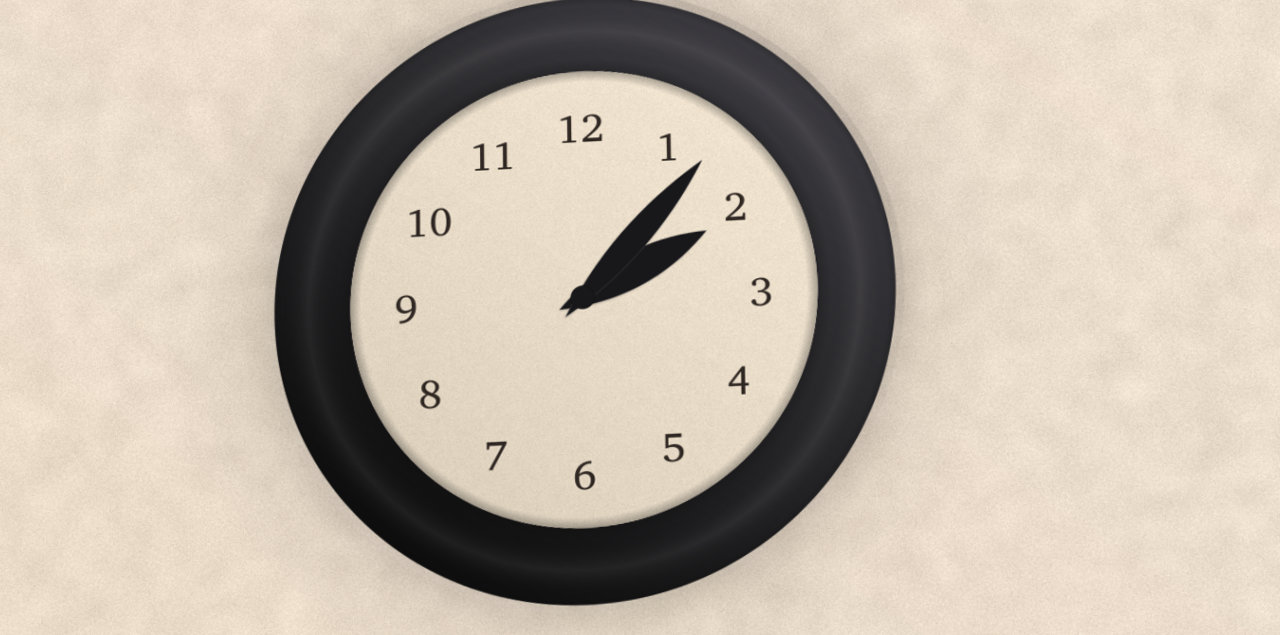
2h07
